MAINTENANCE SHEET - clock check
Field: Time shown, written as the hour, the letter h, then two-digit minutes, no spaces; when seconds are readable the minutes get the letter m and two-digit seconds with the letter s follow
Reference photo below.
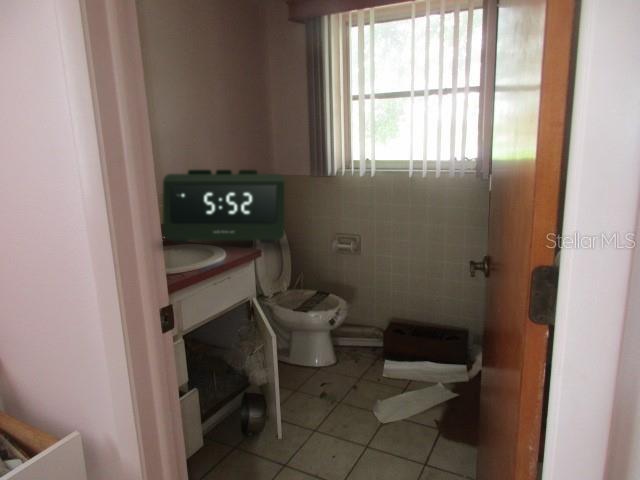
5h52
